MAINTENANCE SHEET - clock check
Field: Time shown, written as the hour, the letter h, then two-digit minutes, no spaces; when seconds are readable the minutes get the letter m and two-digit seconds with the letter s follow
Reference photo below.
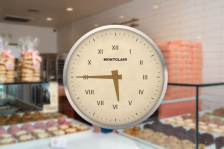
5h45
